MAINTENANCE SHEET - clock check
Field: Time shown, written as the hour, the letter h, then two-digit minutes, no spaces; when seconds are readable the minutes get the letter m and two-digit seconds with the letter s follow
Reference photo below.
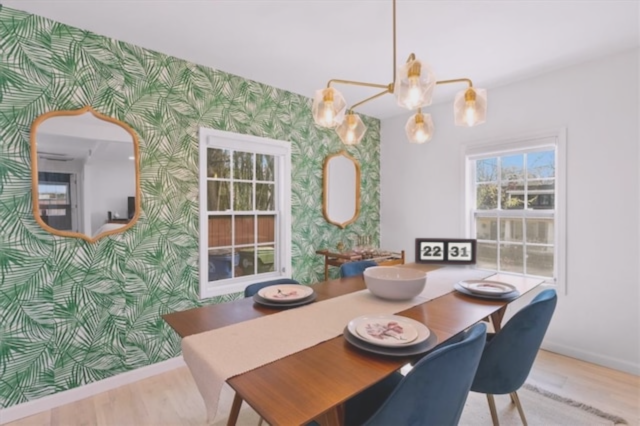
22h31
